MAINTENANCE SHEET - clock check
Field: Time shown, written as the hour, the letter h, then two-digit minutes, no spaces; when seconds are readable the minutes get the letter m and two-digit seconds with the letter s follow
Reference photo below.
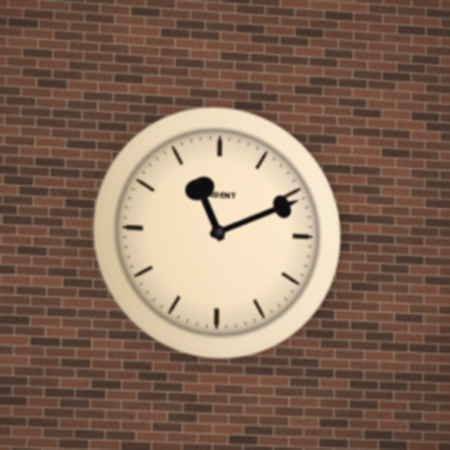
11h11
